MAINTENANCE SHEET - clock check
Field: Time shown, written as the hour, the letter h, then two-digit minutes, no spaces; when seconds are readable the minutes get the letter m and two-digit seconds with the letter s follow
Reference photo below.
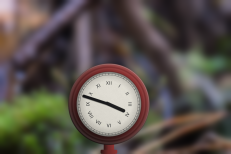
3h48
